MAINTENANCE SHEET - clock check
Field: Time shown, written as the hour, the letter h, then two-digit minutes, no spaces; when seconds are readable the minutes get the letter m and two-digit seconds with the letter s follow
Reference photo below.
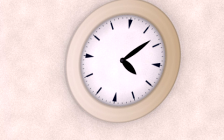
4h08
